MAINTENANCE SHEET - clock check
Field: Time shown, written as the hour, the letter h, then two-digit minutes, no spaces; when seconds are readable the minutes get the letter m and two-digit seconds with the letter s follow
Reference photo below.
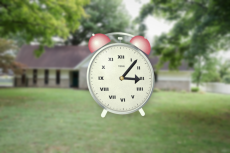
3h07
